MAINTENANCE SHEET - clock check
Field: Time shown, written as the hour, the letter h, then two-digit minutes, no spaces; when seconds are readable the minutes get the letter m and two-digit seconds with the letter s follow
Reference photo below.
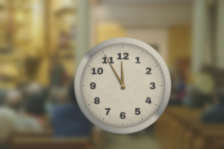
11h55
